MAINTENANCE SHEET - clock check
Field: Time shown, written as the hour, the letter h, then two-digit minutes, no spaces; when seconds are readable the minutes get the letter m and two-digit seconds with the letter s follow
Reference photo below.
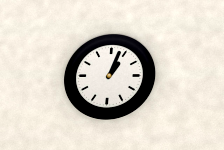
1h03
